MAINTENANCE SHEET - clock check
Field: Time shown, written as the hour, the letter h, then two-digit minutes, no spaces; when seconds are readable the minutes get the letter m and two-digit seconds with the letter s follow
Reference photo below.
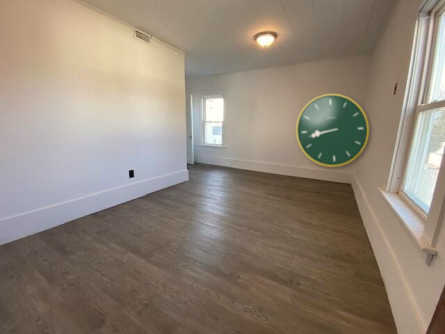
8h43
